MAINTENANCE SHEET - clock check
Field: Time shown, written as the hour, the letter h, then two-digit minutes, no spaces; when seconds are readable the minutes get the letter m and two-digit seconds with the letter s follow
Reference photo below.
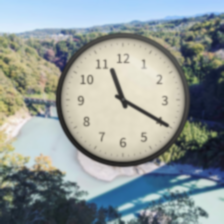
11h20
